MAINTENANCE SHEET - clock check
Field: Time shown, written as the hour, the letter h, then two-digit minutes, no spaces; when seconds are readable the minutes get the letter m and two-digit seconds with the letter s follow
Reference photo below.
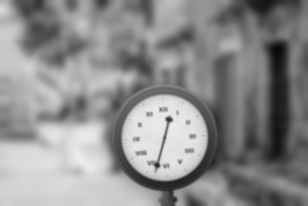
12h33
